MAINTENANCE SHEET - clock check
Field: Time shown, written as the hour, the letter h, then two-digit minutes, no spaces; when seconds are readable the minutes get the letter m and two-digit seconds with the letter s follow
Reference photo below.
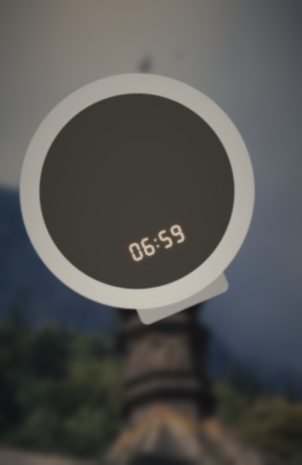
6h59
